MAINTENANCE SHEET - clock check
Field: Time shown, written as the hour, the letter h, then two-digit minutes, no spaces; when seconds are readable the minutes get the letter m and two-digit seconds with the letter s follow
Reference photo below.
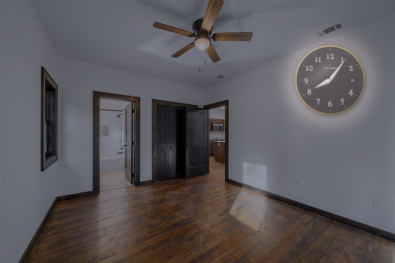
8h06
